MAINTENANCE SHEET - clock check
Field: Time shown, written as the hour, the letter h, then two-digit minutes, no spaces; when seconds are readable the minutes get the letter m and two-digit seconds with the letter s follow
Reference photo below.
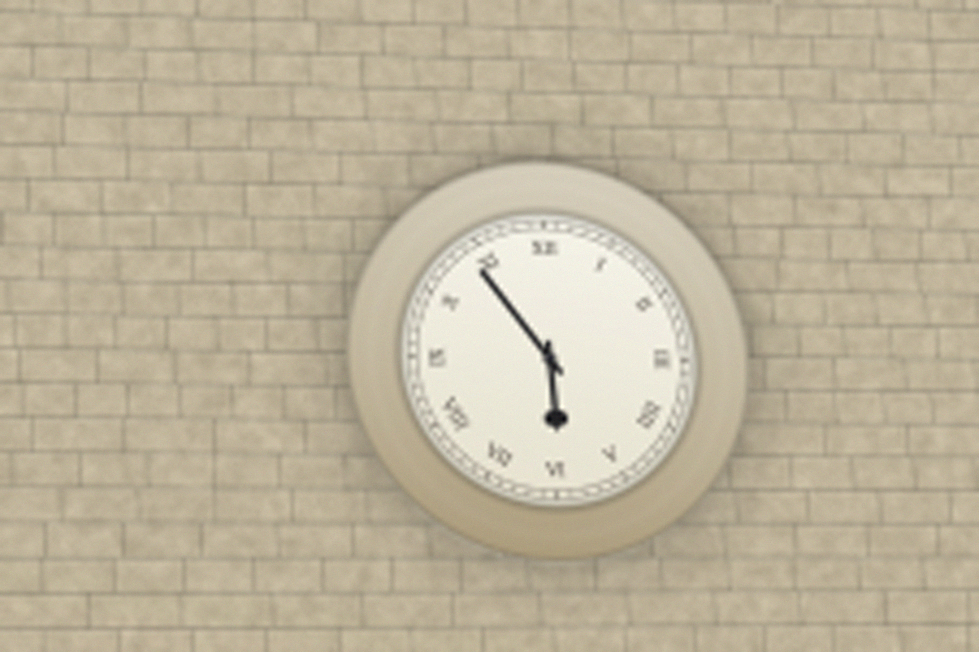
5h54
